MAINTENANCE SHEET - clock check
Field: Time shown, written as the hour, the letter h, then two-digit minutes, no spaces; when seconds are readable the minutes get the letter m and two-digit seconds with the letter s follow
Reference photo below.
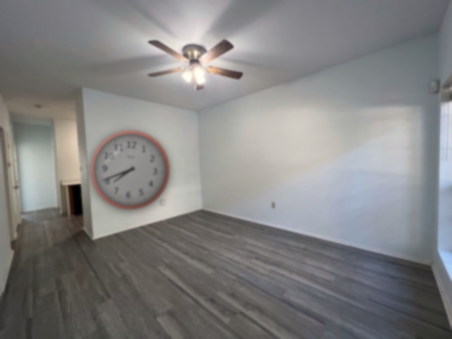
7h41
